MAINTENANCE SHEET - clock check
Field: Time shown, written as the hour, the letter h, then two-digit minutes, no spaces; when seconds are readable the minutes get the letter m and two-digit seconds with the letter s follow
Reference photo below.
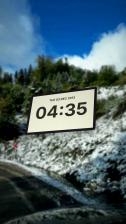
4h35
